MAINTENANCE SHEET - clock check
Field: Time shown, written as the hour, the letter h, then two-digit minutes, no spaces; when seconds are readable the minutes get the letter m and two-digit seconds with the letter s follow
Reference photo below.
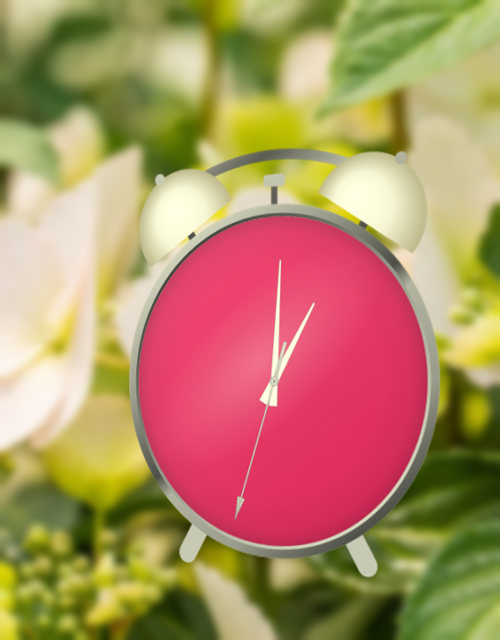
1h00m33s
